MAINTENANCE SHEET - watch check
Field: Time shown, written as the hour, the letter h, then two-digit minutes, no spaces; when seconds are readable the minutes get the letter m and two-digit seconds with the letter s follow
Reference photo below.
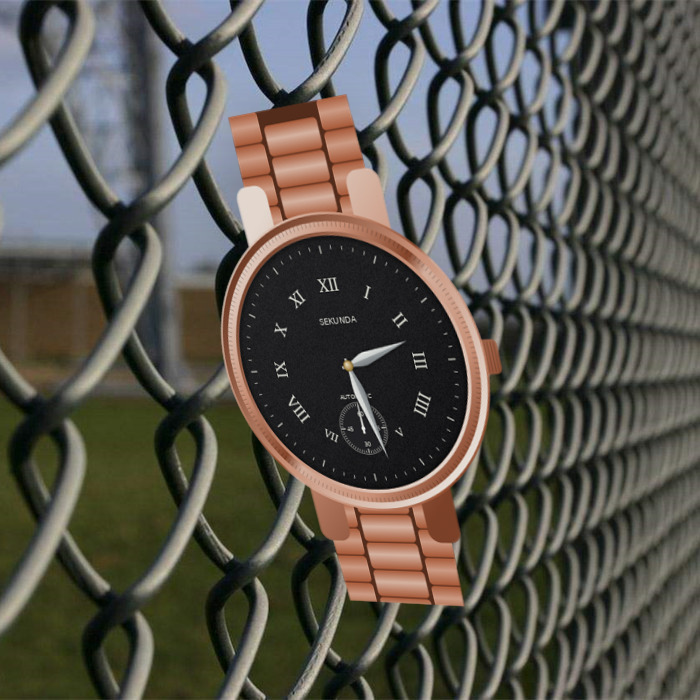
2h28
